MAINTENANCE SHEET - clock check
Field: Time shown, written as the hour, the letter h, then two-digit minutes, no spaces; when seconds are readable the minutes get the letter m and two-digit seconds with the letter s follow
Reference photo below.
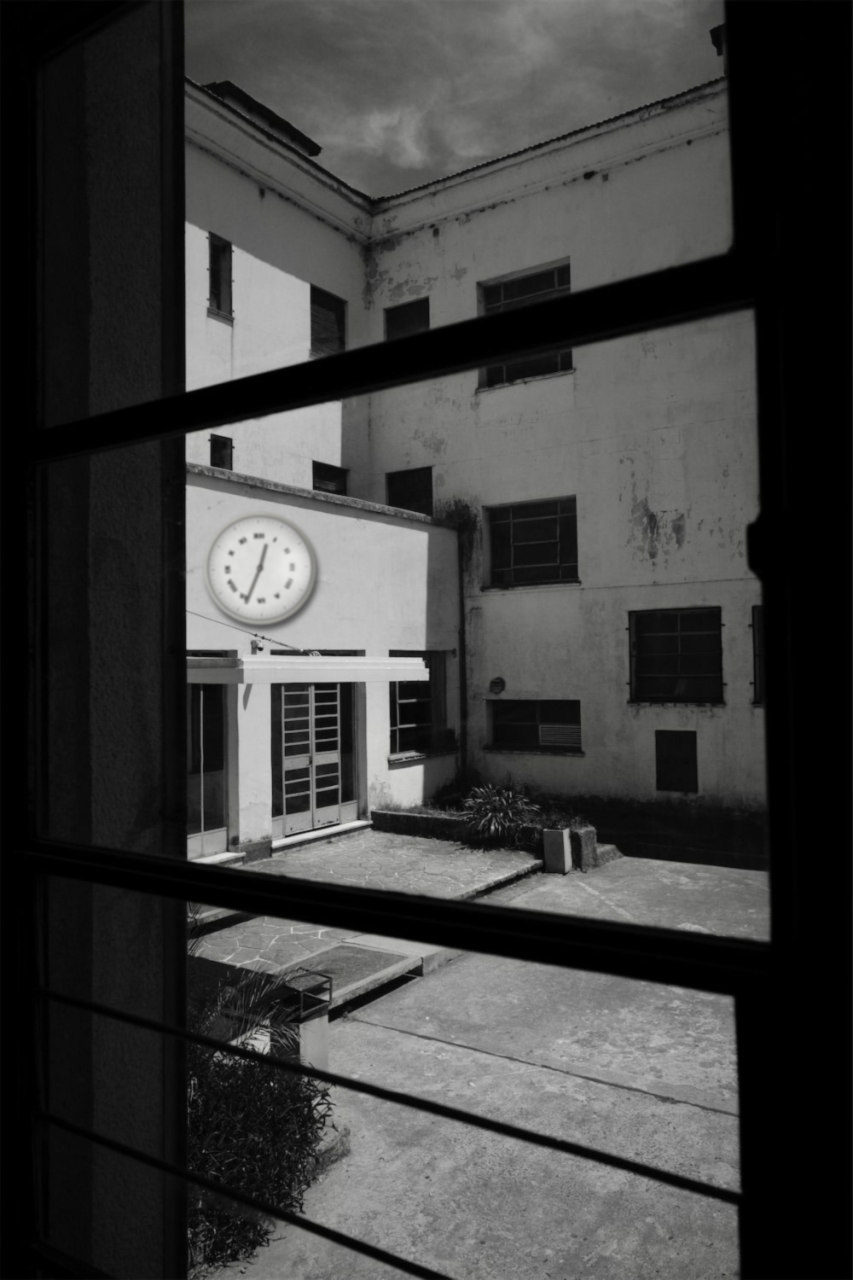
12h34
